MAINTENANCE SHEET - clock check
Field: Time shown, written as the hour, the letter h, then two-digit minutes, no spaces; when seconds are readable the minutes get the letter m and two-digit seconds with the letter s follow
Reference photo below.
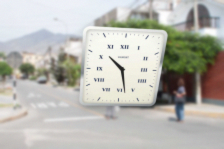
10h28
